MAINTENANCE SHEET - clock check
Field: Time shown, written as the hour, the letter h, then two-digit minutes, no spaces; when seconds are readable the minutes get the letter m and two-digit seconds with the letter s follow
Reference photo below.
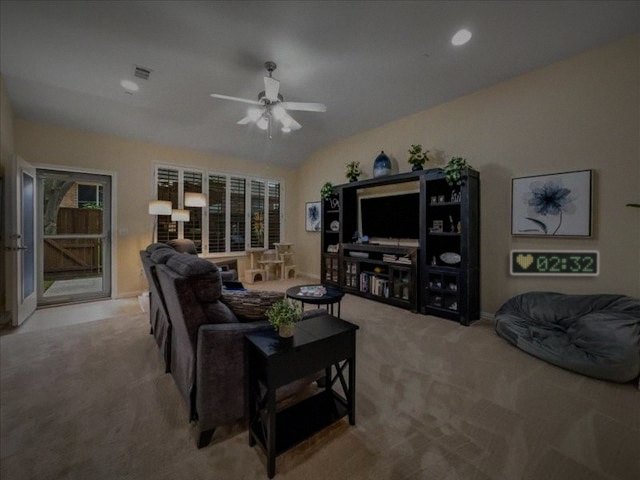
2h32
